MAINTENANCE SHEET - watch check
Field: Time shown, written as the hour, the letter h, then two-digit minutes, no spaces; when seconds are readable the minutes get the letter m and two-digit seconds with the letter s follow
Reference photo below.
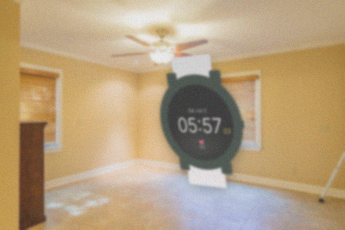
5h57
